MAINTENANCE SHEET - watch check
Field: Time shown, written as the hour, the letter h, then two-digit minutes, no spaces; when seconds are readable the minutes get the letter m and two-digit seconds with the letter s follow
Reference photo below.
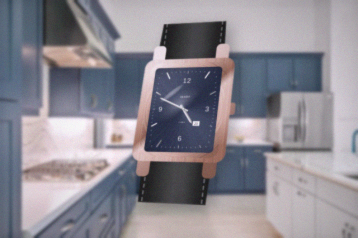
4h49
